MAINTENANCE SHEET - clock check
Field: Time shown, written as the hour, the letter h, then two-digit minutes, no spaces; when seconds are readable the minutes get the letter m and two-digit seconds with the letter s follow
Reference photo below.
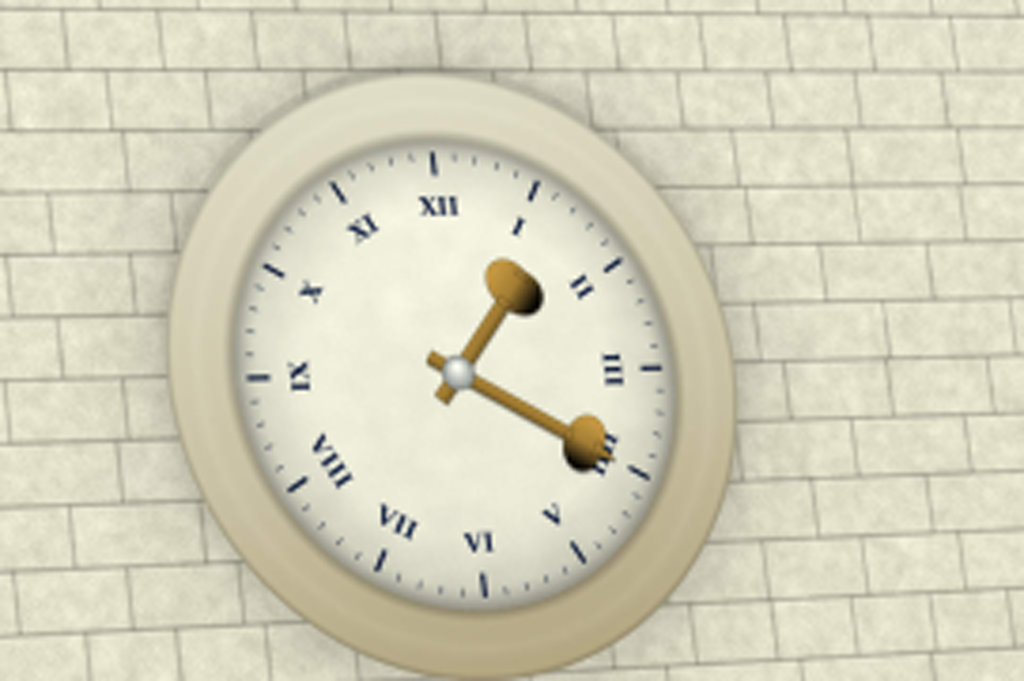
1h20
